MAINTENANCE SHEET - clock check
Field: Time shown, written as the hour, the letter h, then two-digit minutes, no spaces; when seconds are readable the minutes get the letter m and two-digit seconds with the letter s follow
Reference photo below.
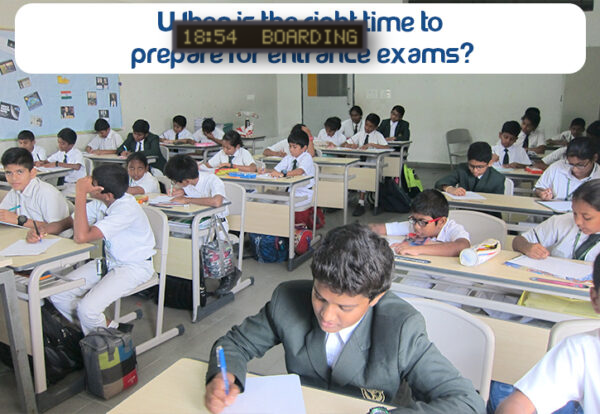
18h54
